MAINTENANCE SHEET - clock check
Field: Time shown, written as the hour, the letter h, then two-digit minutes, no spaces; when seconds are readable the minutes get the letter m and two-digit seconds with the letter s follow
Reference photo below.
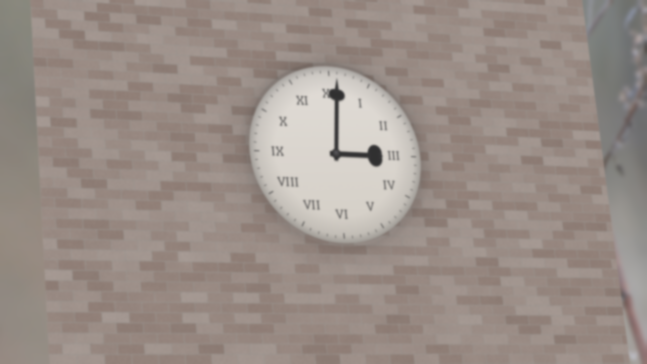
3h01
